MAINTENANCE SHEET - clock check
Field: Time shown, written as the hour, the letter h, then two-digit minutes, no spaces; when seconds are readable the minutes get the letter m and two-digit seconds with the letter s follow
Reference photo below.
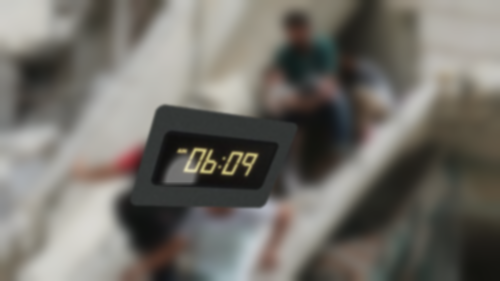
6h09
